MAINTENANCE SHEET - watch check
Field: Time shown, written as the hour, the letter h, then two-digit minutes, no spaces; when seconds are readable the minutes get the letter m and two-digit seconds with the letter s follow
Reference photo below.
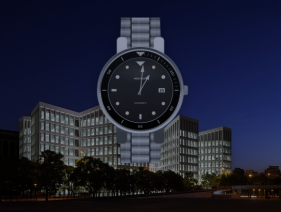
1h01
